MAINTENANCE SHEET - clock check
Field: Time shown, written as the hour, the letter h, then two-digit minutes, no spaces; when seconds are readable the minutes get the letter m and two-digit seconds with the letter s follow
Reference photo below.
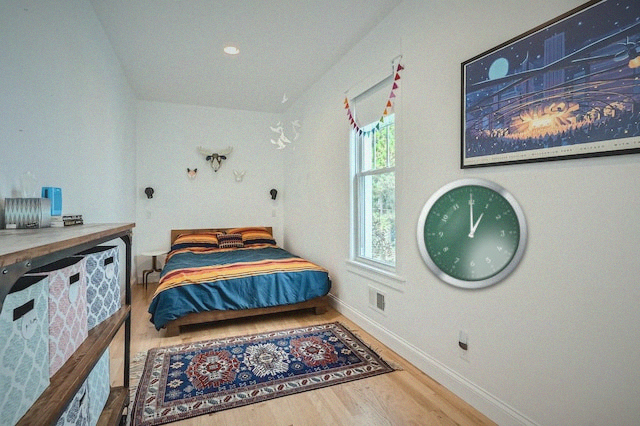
1h00
